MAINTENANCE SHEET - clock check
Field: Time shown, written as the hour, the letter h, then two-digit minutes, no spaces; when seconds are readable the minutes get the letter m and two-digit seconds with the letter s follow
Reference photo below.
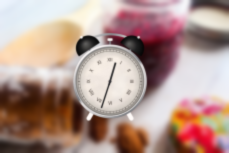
12h33
